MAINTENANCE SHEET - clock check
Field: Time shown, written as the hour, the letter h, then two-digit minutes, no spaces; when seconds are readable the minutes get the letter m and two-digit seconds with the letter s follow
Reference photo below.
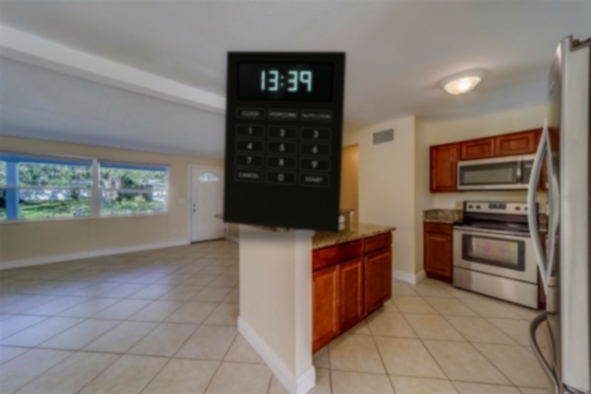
13h39
